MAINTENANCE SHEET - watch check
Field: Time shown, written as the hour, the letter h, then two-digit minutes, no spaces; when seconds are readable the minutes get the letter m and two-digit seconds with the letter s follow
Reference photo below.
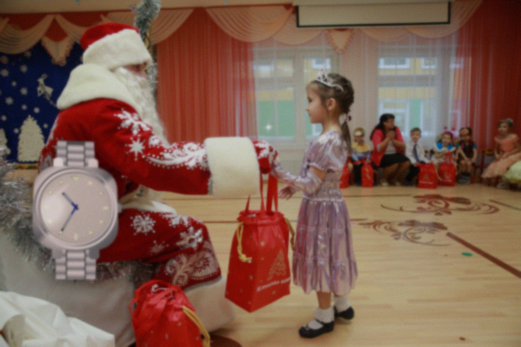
10h35
